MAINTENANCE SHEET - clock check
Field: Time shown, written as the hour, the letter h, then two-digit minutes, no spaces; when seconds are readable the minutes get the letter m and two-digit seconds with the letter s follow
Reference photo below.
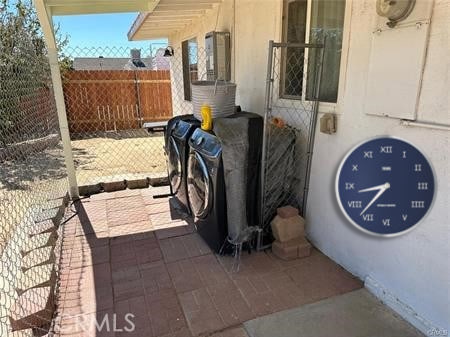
8h37
